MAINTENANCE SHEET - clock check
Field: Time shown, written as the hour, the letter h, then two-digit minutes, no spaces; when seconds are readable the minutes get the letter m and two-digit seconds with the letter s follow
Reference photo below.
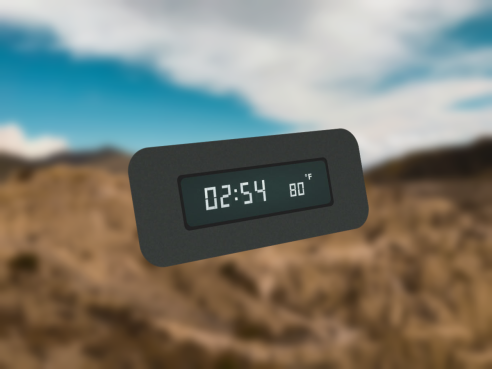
2h54
